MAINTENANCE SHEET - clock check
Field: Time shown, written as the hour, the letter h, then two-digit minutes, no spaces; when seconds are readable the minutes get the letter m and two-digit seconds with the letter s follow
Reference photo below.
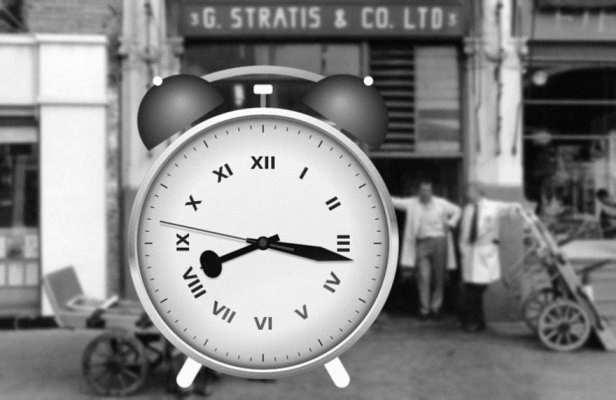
8h16m47s
